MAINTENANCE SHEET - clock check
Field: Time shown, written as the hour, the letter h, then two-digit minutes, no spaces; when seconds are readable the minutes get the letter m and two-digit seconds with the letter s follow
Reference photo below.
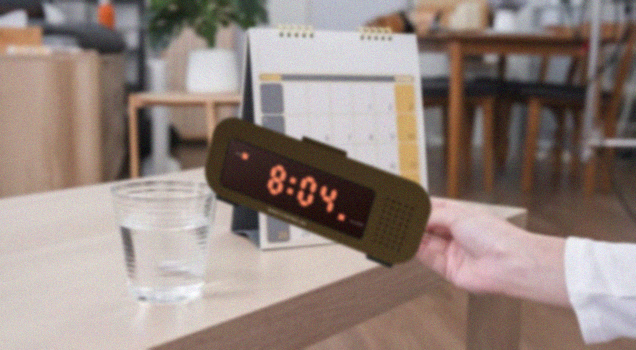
8h04
